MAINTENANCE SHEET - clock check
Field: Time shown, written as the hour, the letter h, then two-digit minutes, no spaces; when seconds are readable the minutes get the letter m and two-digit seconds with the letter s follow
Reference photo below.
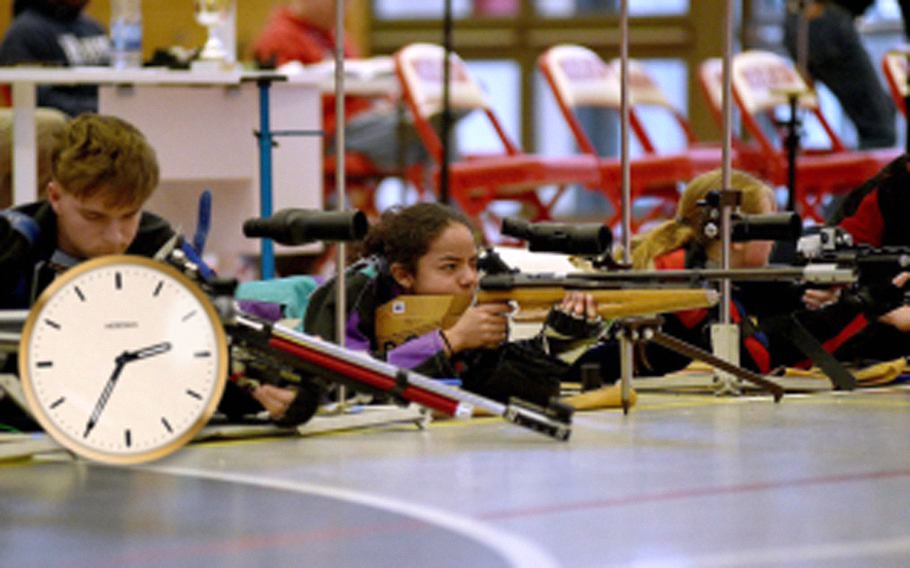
2h35
